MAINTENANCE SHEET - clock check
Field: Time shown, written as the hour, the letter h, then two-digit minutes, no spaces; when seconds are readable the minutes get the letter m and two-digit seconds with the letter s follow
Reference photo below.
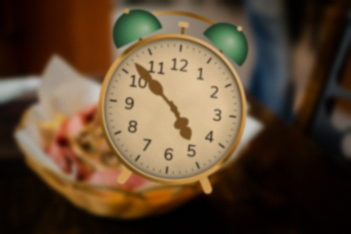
4h52
